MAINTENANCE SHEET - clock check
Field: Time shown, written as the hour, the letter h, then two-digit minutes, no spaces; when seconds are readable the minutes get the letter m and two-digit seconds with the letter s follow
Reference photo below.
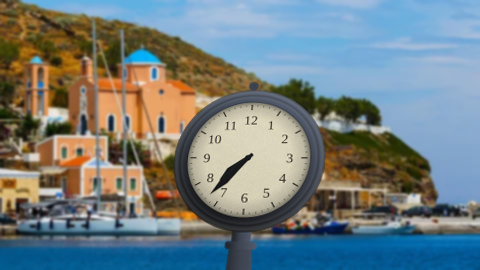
7h37
